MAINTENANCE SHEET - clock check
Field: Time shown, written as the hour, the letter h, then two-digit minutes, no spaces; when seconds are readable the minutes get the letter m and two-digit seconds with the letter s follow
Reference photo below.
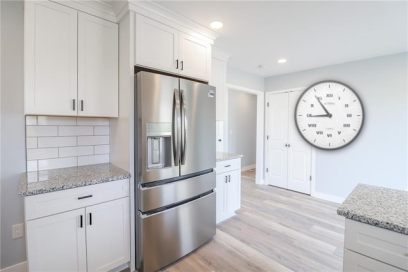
8h54
